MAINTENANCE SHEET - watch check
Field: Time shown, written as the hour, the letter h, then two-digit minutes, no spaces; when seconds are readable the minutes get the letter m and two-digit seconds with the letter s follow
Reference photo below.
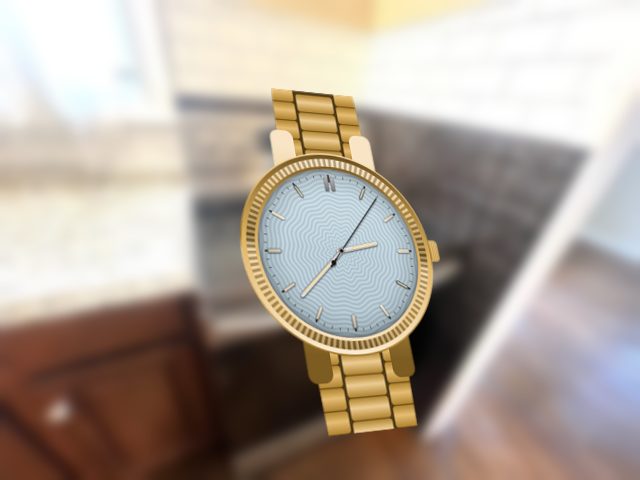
2h38m07s
